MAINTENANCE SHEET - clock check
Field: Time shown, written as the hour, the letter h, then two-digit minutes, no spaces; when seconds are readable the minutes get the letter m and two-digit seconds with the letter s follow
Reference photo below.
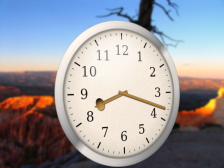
8h18
